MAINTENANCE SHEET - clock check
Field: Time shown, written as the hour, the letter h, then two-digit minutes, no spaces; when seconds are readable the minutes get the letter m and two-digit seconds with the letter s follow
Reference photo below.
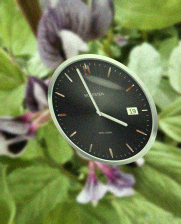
3h58
